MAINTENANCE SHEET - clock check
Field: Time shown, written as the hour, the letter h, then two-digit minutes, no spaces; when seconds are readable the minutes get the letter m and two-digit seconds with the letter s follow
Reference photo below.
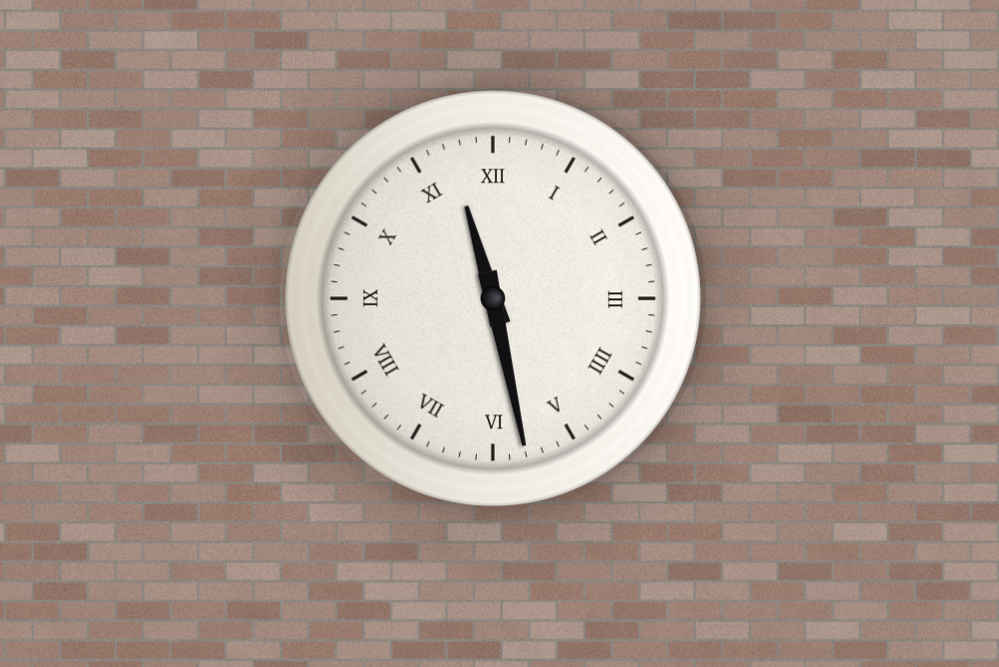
11h28
